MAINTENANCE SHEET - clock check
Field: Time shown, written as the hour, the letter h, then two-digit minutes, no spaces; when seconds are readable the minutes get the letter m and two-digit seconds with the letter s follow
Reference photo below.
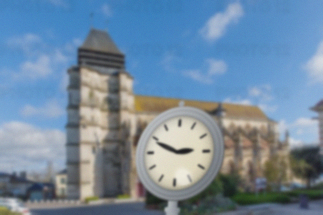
2h49
